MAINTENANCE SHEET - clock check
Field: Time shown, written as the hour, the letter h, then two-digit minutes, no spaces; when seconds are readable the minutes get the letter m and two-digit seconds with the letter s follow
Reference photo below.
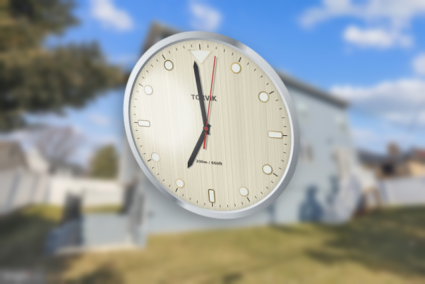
6h59m02s
